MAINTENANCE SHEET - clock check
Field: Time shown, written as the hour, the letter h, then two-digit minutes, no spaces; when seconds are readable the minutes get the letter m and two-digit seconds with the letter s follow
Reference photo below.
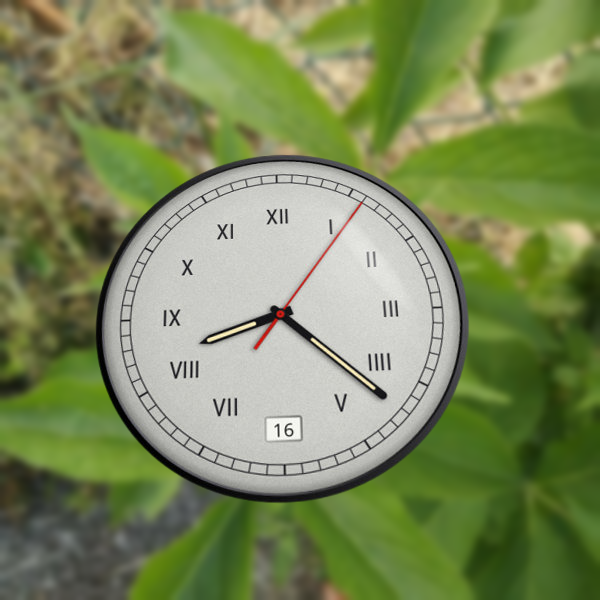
8h22m06s
